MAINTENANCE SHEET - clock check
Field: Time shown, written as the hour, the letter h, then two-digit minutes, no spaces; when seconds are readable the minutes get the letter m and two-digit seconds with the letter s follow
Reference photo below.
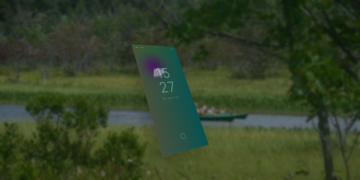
15h27
